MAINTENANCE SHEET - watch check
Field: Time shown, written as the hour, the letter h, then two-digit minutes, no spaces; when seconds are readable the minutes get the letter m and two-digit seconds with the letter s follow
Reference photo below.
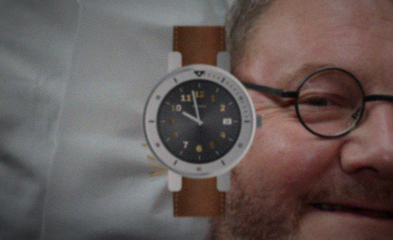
9h58
